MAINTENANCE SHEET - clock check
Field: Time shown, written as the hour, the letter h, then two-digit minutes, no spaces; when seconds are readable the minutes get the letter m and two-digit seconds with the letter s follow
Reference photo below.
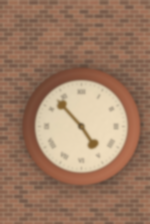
4h53
